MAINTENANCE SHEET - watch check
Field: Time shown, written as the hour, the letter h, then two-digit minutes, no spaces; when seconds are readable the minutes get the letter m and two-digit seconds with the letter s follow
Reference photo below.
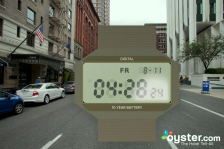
4h28m24s
